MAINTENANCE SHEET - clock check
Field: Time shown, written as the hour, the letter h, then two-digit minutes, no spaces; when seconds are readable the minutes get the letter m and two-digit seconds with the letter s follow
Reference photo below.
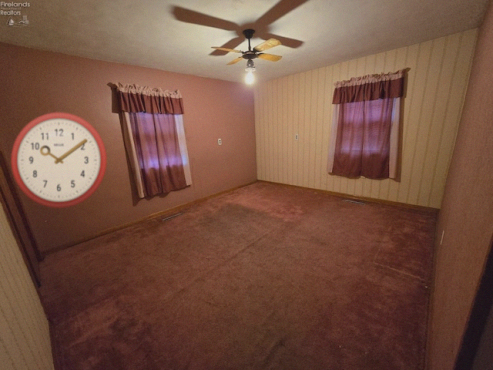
10h09
